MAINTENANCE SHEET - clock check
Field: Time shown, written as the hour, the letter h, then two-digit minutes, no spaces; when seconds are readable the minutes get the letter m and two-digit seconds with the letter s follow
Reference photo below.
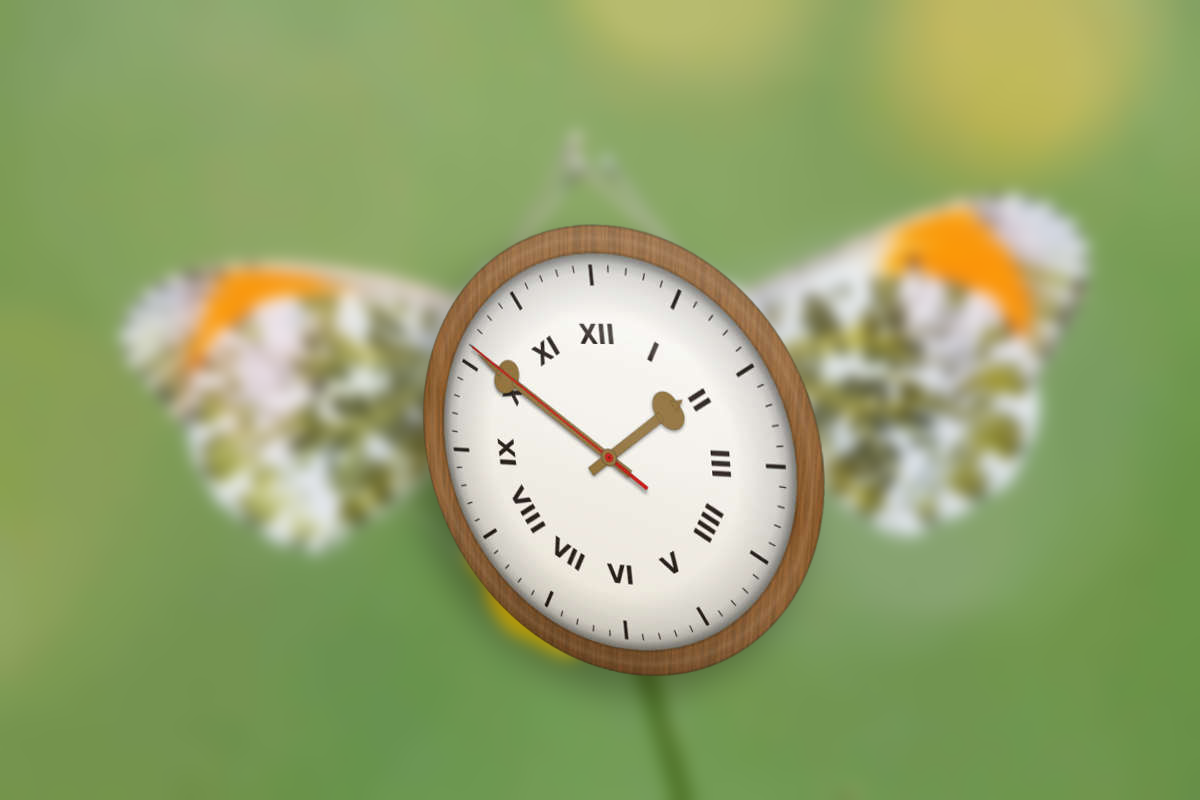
1h50m51s
